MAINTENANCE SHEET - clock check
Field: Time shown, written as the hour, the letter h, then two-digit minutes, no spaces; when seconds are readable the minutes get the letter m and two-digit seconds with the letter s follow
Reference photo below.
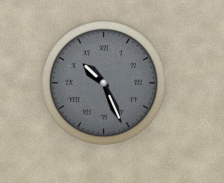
10h26
